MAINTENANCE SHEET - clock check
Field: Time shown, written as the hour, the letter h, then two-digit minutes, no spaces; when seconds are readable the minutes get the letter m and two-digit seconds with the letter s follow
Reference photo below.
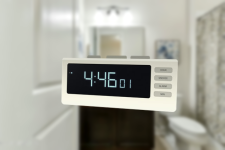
4h46m01s
